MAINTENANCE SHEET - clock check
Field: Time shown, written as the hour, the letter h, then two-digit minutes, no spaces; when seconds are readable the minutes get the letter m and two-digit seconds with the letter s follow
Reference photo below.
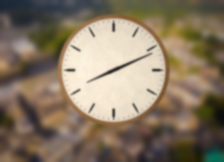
8h11
